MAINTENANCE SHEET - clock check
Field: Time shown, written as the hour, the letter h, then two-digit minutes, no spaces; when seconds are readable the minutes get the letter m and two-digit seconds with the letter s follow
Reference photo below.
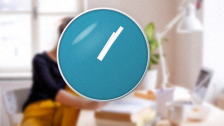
1h06
